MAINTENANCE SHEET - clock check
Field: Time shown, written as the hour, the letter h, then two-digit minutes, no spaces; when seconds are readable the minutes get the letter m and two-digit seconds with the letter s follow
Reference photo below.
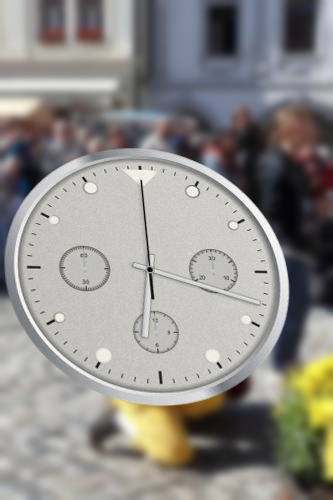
6h18
